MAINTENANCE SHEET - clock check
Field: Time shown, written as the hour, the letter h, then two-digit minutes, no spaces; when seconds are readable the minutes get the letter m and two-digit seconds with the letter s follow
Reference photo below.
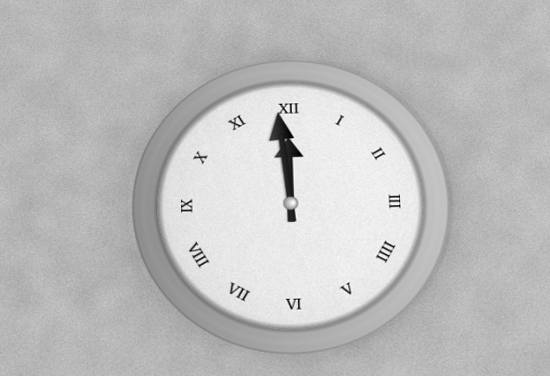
11h59
